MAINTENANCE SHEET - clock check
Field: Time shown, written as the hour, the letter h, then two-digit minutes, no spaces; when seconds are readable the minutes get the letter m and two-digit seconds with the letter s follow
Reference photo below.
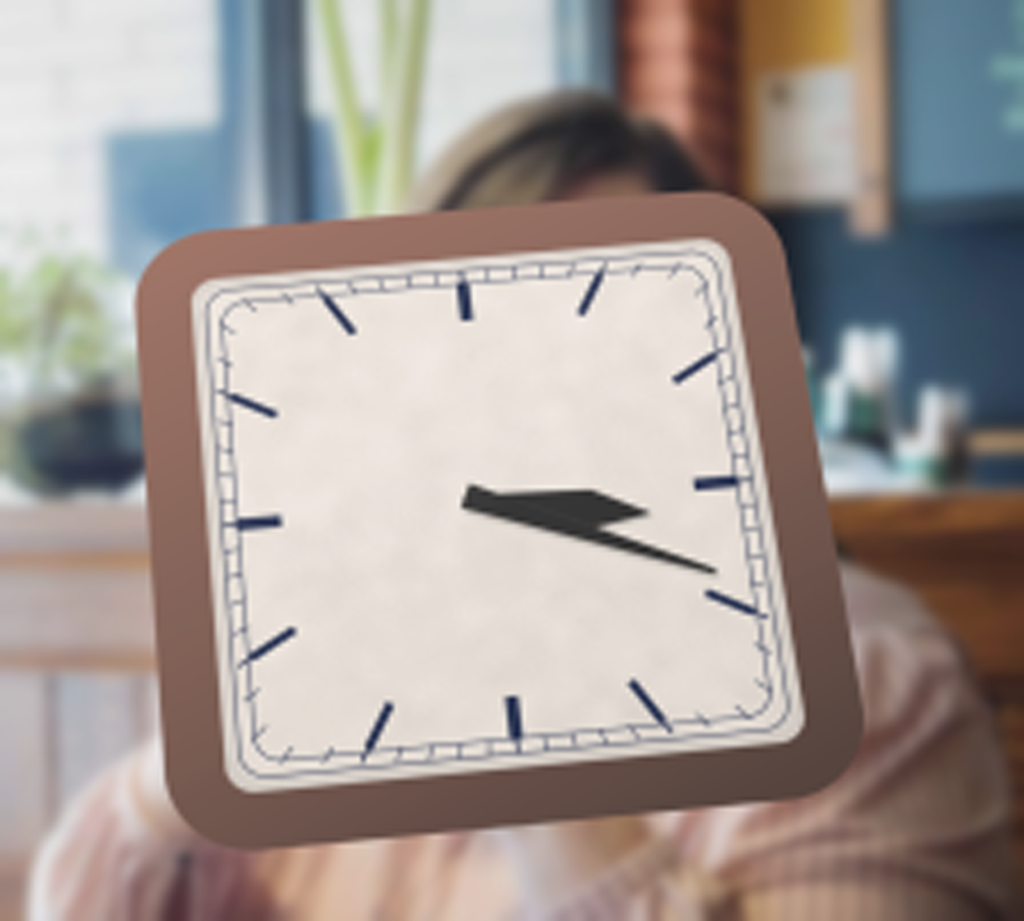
3h19
